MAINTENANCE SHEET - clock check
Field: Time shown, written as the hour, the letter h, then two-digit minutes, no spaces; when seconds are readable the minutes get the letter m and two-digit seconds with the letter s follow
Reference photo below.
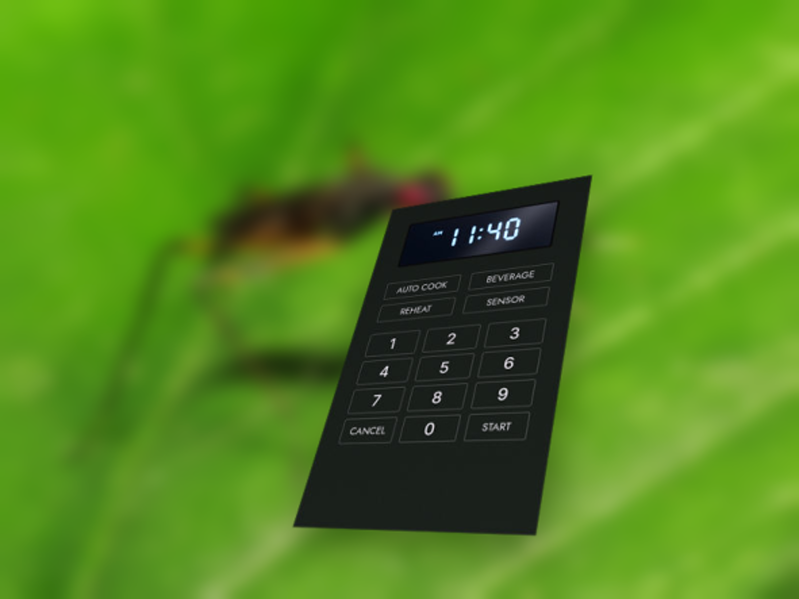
11h40
